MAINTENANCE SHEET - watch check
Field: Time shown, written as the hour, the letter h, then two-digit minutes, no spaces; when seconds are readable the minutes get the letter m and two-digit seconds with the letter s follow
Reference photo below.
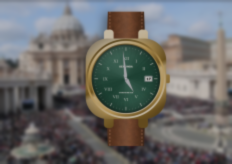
4h59
